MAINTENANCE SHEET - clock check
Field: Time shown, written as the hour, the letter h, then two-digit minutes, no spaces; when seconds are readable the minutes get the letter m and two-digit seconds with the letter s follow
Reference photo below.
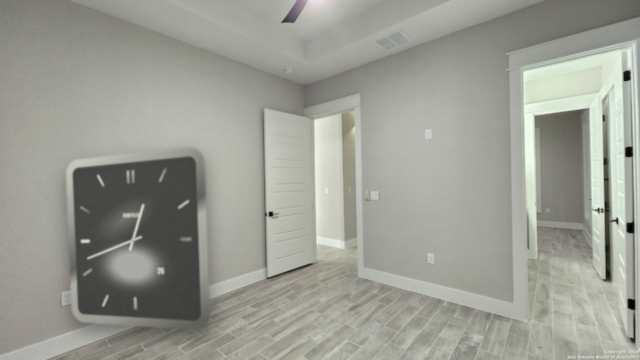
12h42
